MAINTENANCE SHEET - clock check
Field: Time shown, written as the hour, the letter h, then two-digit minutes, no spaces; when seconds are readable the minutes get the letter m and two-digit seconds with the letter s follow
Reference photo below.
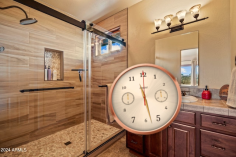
11h28
